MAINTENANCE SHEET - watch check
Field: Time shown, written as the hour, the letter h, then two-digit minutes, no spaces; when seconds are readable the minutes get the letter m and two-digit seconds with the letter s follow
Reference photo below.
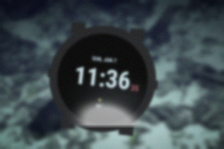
11h36
